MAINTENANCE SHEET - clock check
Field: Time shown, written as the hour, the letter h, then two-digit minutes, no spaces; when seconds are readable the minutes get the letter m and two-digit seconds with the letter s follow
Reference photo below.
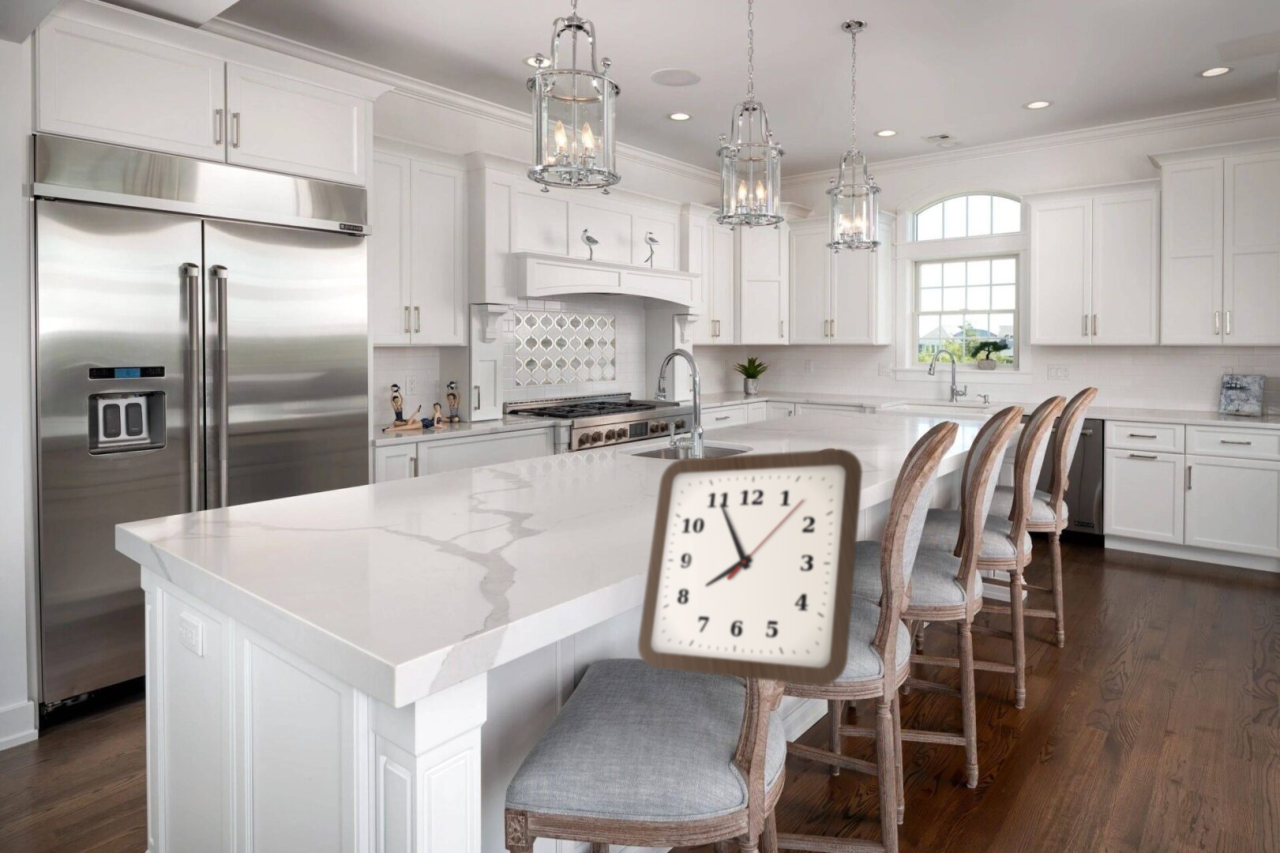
7h55m07s
